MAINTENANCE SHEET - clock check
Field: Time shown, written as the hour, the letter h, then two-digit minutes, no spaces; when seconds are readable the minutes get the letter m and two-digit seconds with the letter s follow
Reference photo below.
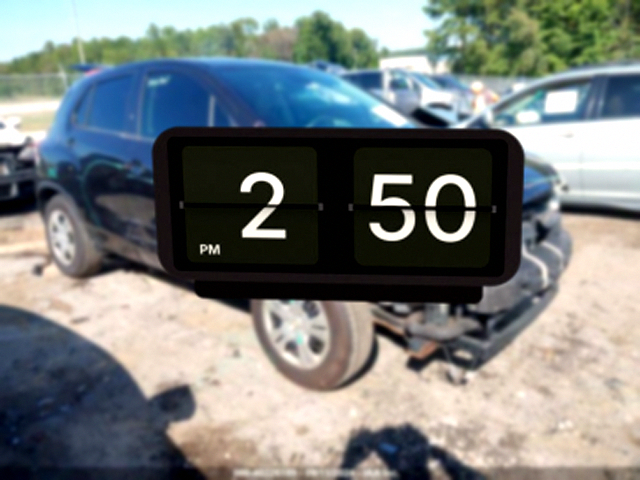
2h50
